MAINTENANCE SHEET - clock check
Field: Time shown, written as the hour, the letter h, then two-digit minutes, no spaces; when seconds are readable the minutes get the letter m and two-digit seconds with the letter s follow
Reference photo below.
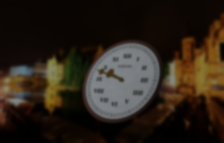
9h48
